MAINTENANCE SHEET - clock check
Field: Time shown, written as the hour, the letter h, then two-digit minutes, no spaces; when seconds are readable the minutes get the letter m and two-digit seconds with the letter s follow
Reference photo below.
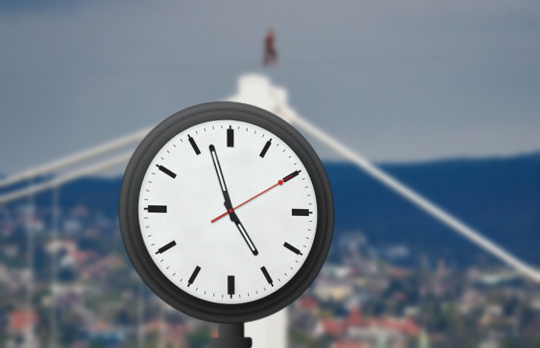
4h57m10s
